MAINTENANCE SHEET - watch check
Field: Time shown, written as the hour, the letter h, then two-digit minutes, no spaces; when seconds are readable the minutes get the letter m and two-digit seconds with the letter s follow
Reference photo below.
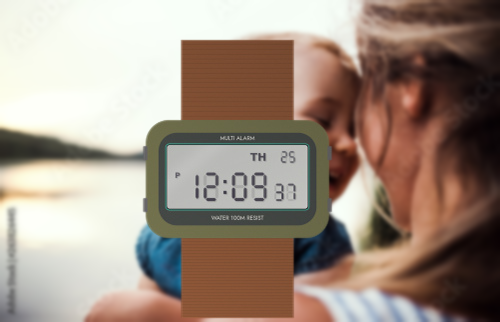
12h09m37s
